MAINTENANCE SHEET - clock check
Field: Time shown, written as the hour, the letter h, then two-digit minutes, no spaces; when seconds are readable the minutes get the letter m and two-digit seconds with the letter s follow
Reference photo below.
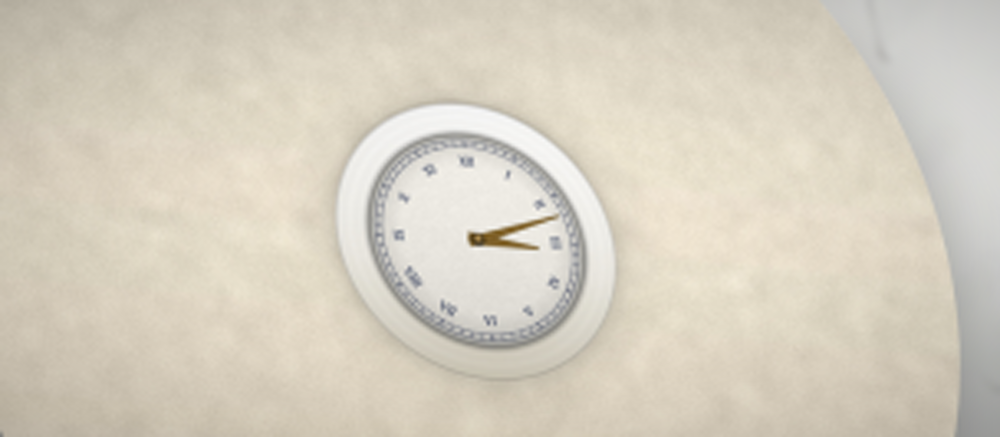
3h12
